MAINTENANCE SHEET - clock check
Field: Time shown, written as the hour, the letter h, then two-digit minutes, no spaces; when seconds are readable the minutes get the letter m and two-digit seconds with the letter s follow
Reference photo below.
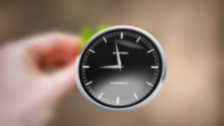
8h58
